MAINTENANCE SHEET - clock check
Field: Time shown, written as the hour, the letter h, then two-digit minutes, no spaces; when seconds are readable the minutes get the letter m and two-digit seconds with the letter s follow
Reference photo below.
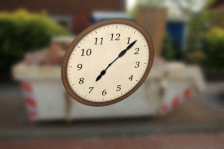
7h07
